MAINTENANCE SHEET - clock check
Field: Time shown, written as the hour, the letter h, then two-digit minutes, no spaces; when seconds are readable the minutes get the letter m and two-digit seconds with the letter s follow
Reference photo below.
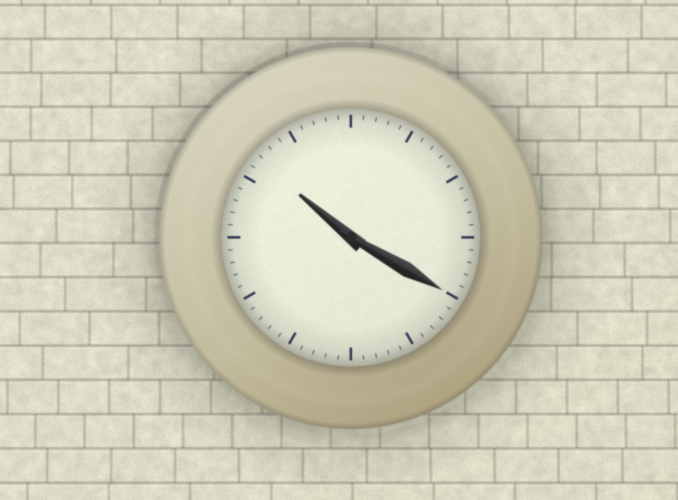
10h20
